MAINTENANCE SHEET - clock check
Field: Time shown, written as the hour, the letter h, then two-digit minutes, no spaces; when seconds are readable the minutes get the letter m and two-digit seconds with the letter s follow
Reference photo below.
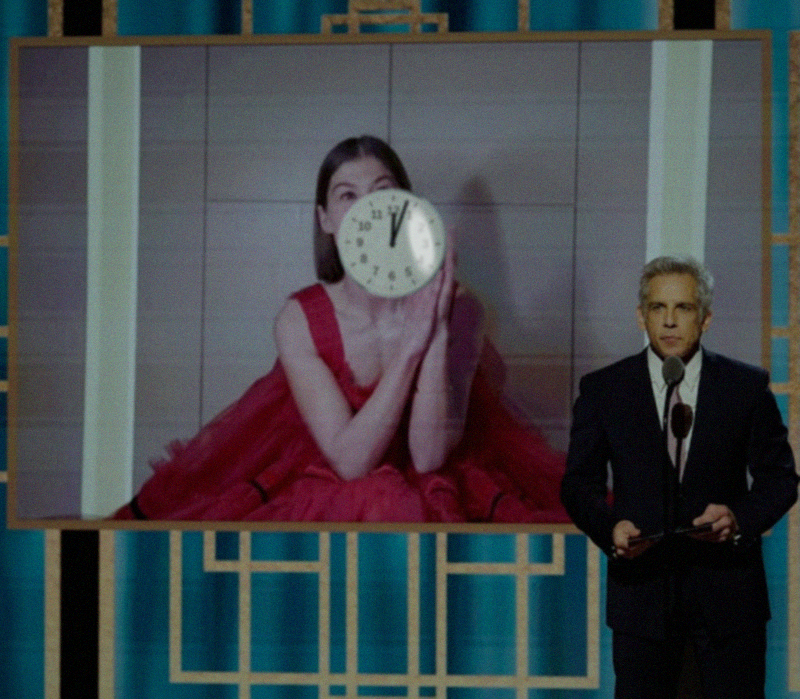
12h03
